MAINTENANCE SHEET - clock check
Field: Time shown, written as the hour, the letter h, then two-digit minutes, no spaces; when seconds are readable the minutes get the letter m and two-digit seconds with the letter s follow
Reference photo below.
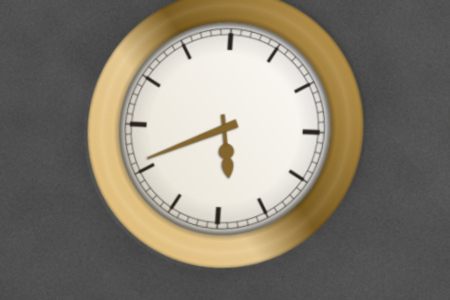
5h41
